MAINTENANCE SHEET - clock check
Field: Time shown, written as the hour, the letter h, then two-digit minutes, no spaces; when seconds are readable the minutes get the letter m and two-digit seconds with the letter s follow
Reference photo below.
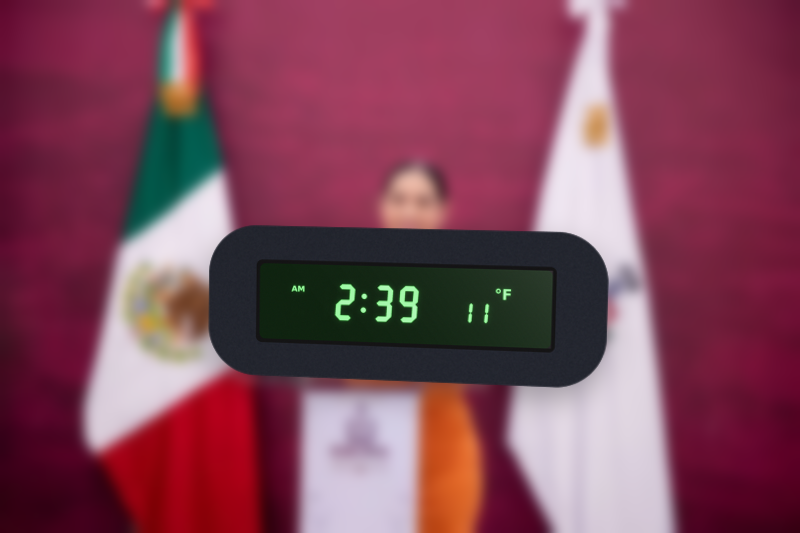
2h39
